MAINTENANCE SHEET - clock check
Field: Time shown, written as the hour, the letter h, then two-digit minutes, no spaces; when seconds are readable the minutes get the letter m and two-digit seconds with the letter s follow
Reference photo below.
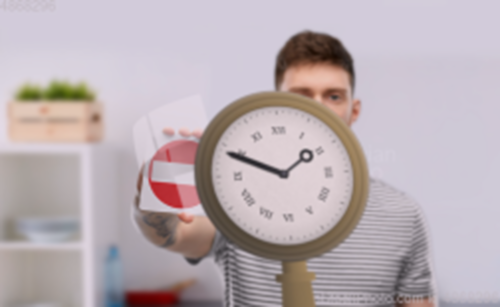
1h49
